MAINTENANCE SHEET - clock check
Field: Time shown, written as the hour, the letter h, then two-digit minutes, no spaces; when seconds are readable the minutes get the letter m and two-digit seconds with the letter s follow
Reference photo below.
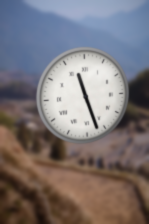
11h27
